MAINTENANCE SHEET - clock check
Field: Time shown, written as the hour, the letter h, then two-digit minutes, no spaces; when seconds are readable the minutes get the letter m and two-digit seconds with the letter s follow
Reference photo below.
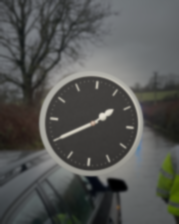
1h40
